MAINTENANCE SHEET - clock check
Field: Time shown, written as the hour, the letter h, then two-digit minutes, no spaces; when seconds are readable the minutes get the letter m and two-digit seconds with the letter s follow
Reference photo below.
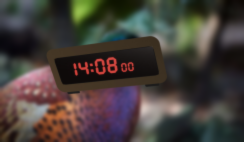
14h08m00s
